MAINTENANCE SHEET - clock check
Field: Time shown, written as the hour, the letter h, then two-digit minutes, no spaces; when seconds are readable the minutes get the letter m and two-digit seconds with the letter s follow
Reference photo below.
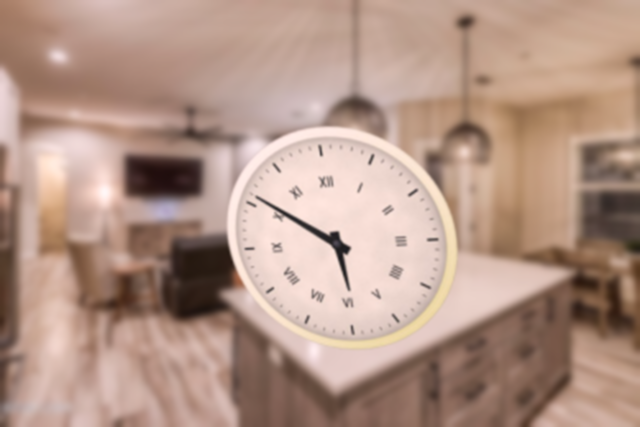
5h51
